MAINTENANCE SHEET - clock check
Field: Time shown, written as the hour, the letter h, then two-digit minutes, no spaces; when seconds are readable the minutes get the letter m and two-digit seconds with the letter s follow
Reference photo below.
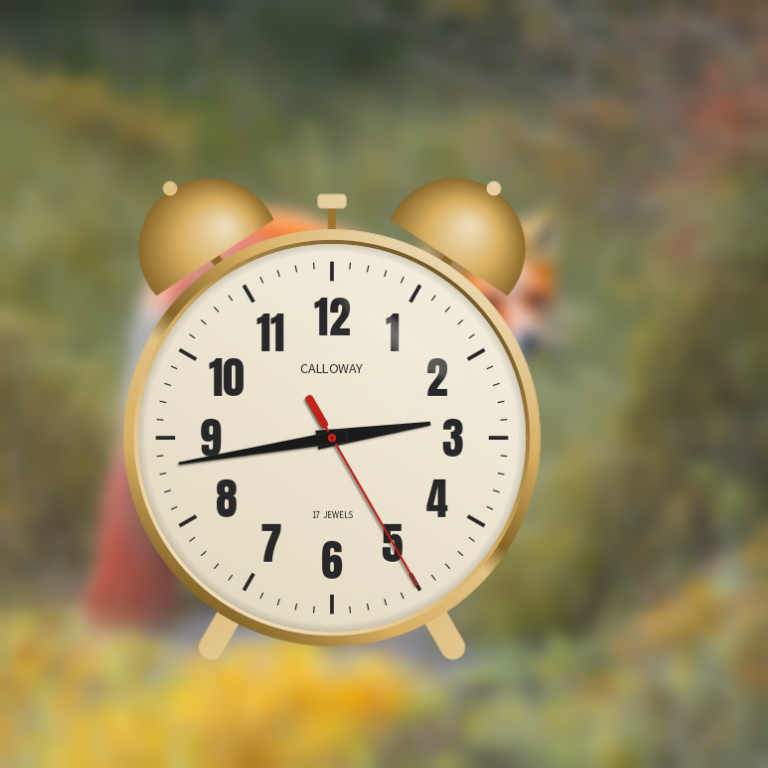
2h43m25s
